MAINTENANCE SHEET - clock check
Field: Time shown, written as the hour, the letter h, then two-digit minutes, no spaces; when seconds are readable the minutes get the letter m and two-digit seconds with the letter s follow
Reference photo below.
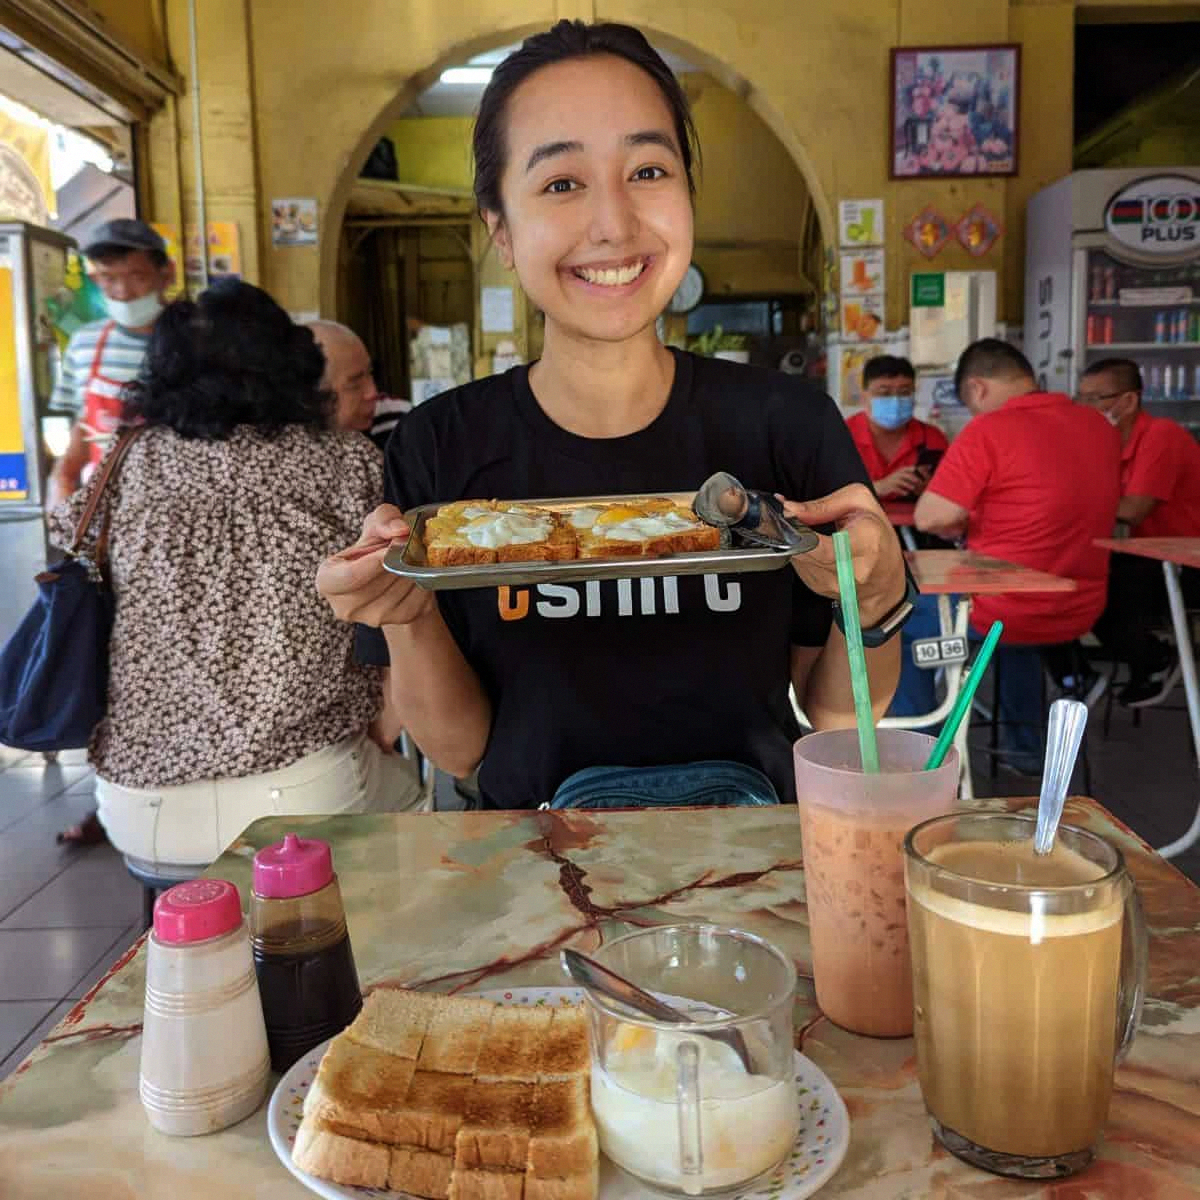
10h36
